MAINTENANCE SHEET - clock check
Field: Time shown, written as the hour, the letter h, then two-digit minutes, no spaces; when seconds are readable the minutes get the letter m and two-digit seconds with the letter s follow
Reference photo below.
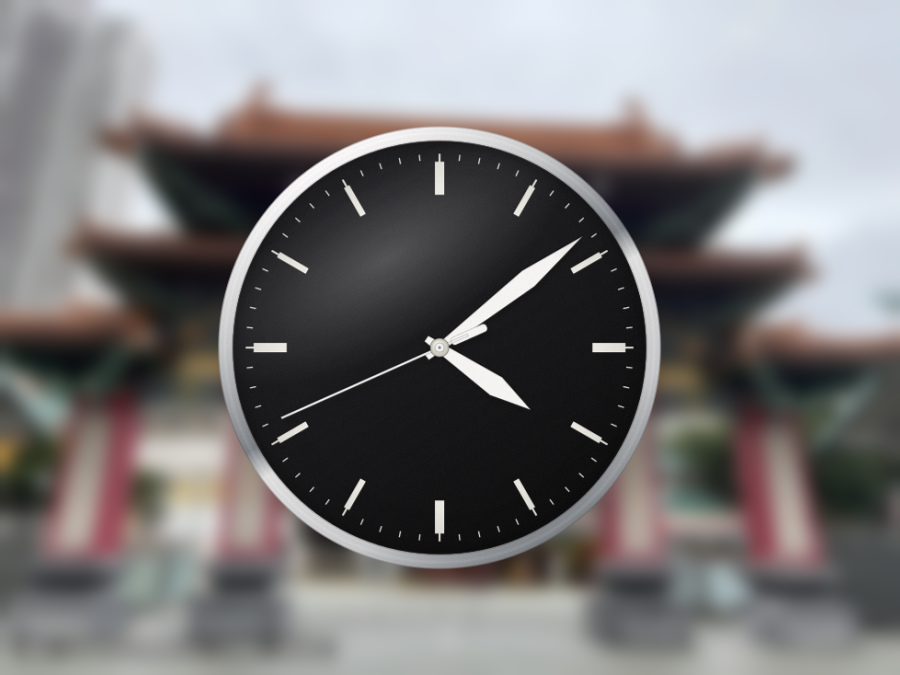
4h08m41s
